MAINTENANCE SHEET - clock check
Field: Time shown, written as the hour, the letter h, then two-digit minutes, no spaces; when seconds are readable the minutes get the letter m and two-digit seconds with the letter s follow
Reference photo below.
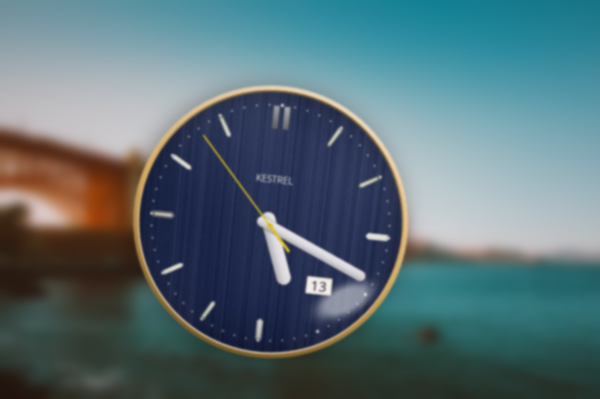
5h18m53s
